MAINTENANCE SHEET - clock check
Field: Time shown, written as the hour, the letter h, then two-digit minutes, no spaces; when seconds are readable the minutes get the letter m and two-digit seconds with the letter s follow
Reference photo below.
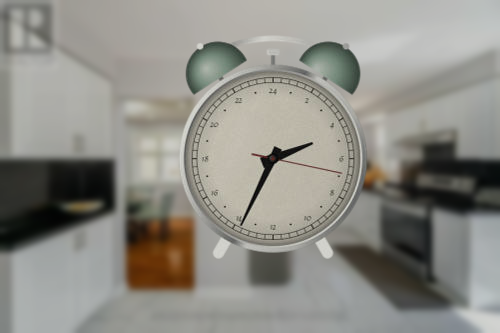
4h34m17s
